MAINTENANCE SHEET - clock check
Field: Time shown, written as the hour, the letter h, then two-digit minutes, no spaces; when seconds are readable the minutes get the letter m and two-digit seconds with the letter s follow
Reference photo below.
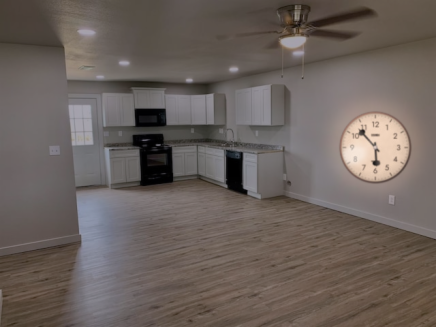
5h53
